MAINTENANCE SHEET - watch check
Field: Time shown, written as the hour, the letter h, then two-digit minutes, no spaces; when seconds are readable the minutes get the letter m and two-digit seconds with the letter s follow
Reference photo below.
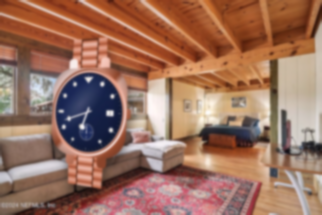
6h42
